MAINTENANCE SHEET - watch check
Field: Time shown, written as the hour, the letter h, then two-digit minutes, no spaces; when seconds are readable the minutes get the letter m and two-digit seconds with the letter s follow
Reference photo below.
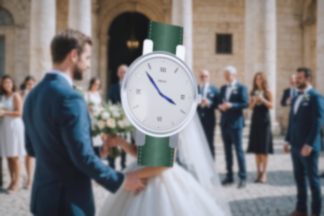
3h53
